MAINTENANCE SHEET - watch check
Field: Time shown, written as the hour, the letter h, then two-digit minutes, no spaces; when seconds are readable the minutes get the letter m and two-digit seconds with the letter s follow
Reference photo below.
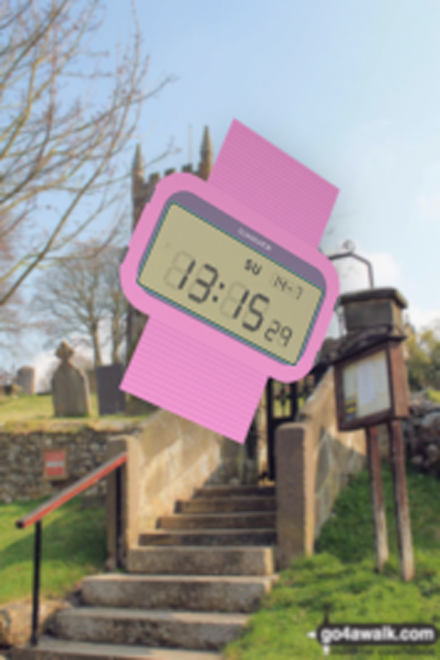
13h15m29s
